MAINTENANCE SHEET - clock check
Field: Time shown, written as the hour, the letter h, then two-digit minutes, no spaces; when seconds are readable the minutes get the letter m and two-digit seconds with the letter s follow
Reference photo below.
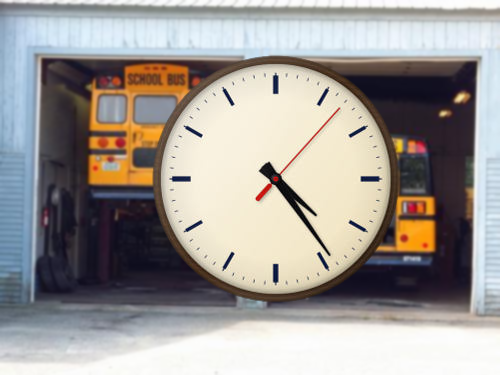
4h24m07s
